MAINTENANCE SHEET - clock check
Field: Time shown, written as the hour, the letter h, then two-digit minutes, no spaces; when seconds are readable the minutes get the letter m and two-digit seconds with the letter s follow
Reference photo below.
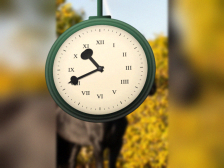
10h41
